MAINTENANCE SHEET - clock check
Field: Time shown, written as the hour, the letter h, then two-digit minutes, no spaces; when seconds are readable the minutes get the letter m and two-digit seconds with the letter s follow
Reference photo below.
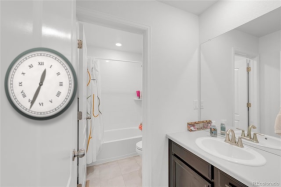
12h34
